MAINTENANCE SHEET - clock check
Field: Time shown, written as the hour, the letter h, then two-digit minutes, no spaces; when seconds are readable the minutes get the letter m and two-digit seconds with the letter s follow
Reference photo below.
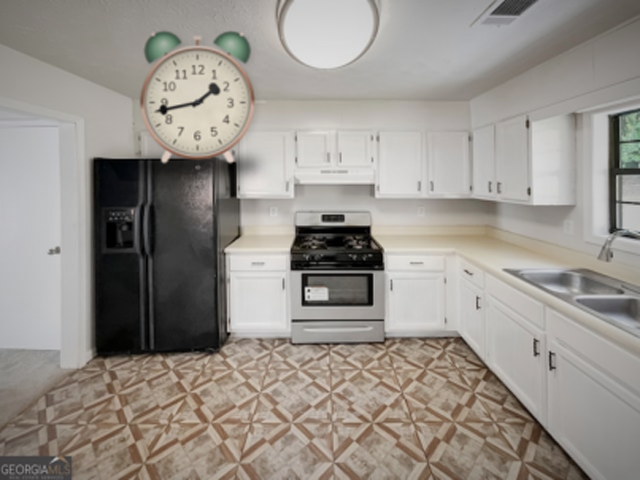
1h43
